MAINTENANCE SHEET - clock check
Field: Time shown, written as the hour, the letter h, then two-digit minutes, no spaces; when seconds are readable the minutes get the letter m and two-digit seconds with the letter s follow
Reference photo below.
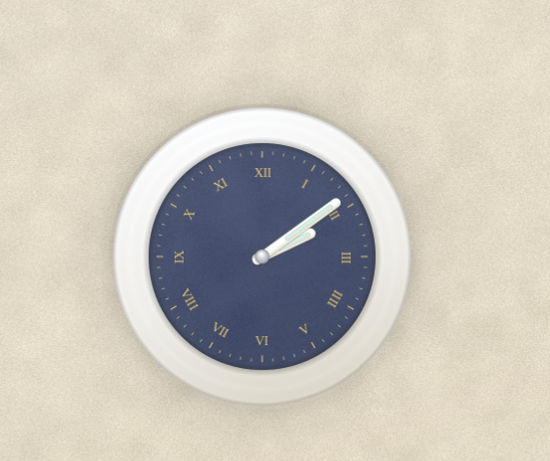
2h09
